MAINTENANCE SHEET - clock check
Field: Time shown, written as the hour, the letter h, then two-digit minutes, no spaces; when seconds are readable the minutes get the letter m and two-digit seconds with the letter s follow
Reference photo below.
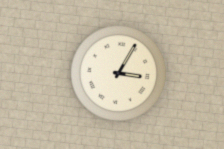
3h04
